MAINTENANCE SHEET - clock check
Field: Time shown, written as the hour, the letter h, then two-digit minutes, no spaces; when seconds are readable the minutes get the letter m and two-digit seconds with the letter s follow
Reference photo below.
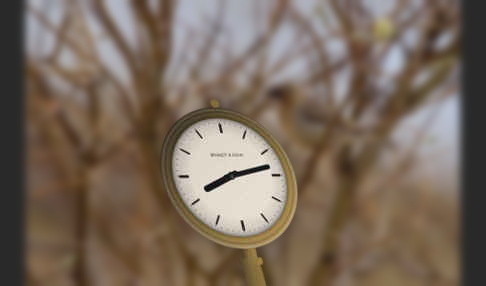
8h13
